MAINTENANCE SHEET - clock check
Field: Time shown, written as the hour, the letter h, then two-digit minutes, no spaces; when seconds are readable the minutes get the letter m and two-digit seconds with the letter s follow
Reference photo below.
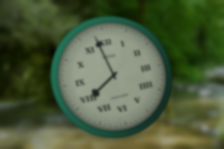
7h58
